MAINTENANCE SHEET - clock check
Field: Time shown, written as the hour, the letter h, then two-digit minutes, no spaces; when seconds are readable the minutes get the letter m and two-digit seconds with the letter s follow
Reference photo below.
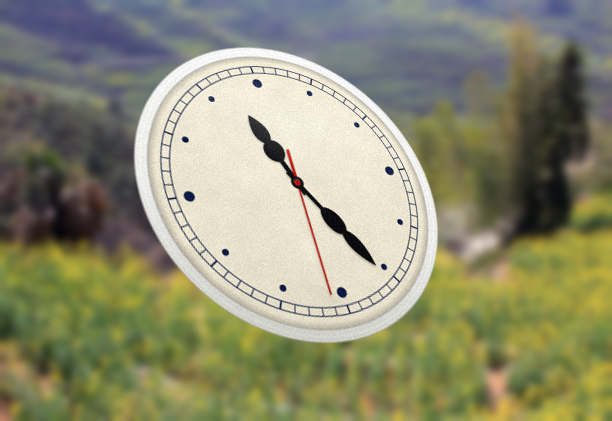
11h25m31s
